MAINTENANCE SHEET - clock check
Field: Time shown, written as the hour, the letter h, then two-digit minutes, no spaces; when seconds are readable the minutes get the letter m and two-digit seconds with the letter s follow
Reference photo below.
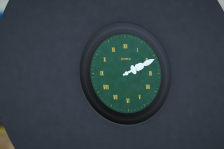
2h11
